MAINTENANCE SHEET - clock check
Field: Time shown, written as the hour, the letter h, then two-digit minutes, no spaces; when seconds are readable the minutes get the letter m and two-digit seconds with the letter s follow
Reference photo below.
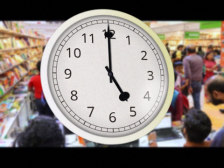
5h00
